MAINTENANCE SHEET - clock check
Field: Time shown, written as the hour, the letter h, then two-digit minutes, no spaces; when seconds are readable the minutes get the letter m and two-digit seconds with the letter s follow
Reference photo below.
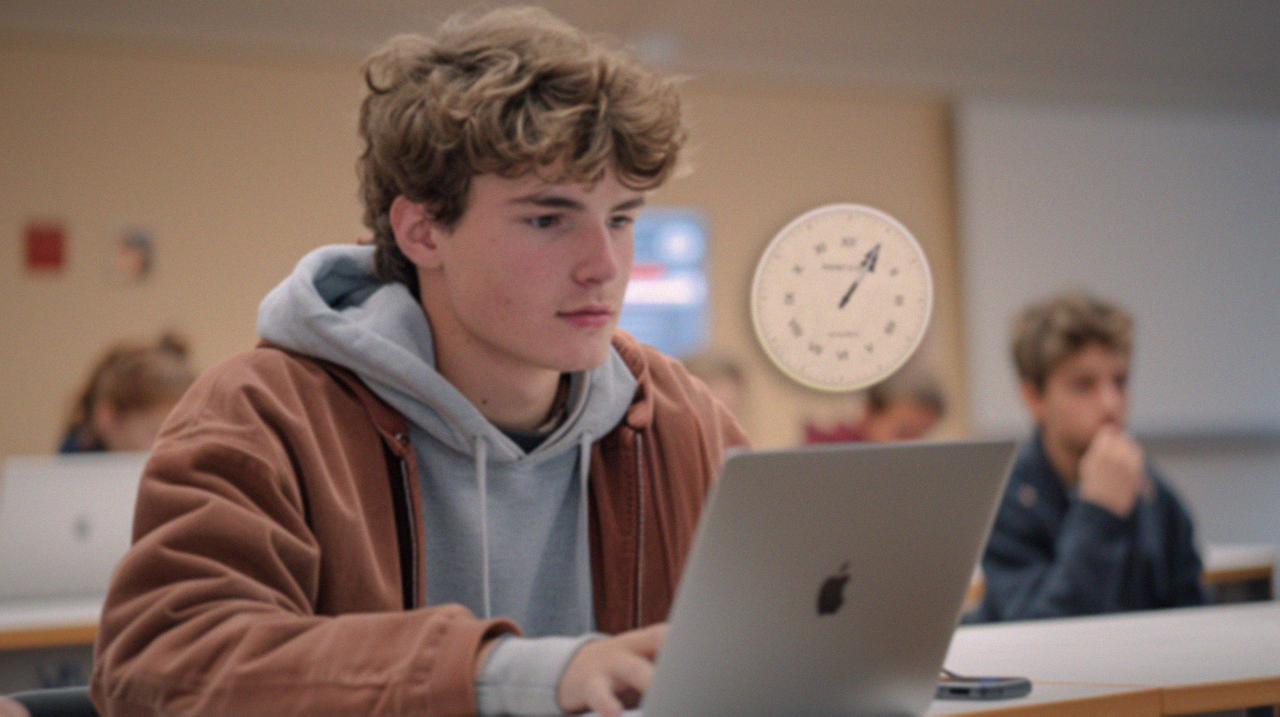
1h05
